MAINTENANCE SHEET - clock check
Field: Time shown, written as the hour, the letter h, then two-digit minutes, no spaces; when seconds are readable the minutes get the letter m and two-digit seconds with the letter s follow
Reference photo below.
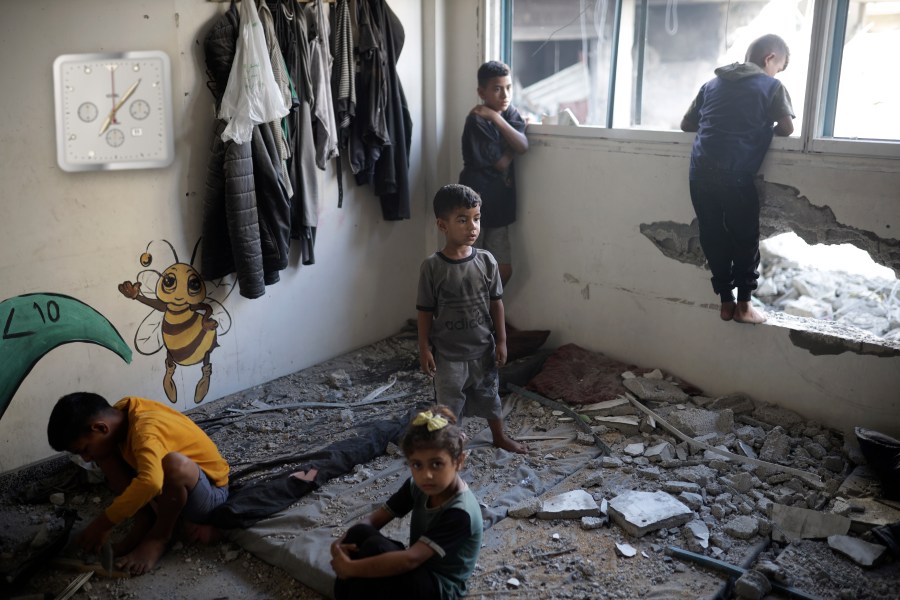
7h07
